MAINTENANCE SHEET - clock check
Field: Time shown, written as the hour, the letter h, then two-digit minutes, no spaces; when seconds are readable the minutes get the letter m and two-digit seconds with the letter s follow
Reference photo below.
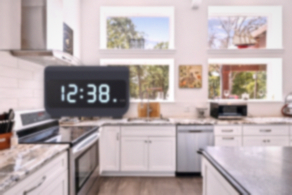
12h38
